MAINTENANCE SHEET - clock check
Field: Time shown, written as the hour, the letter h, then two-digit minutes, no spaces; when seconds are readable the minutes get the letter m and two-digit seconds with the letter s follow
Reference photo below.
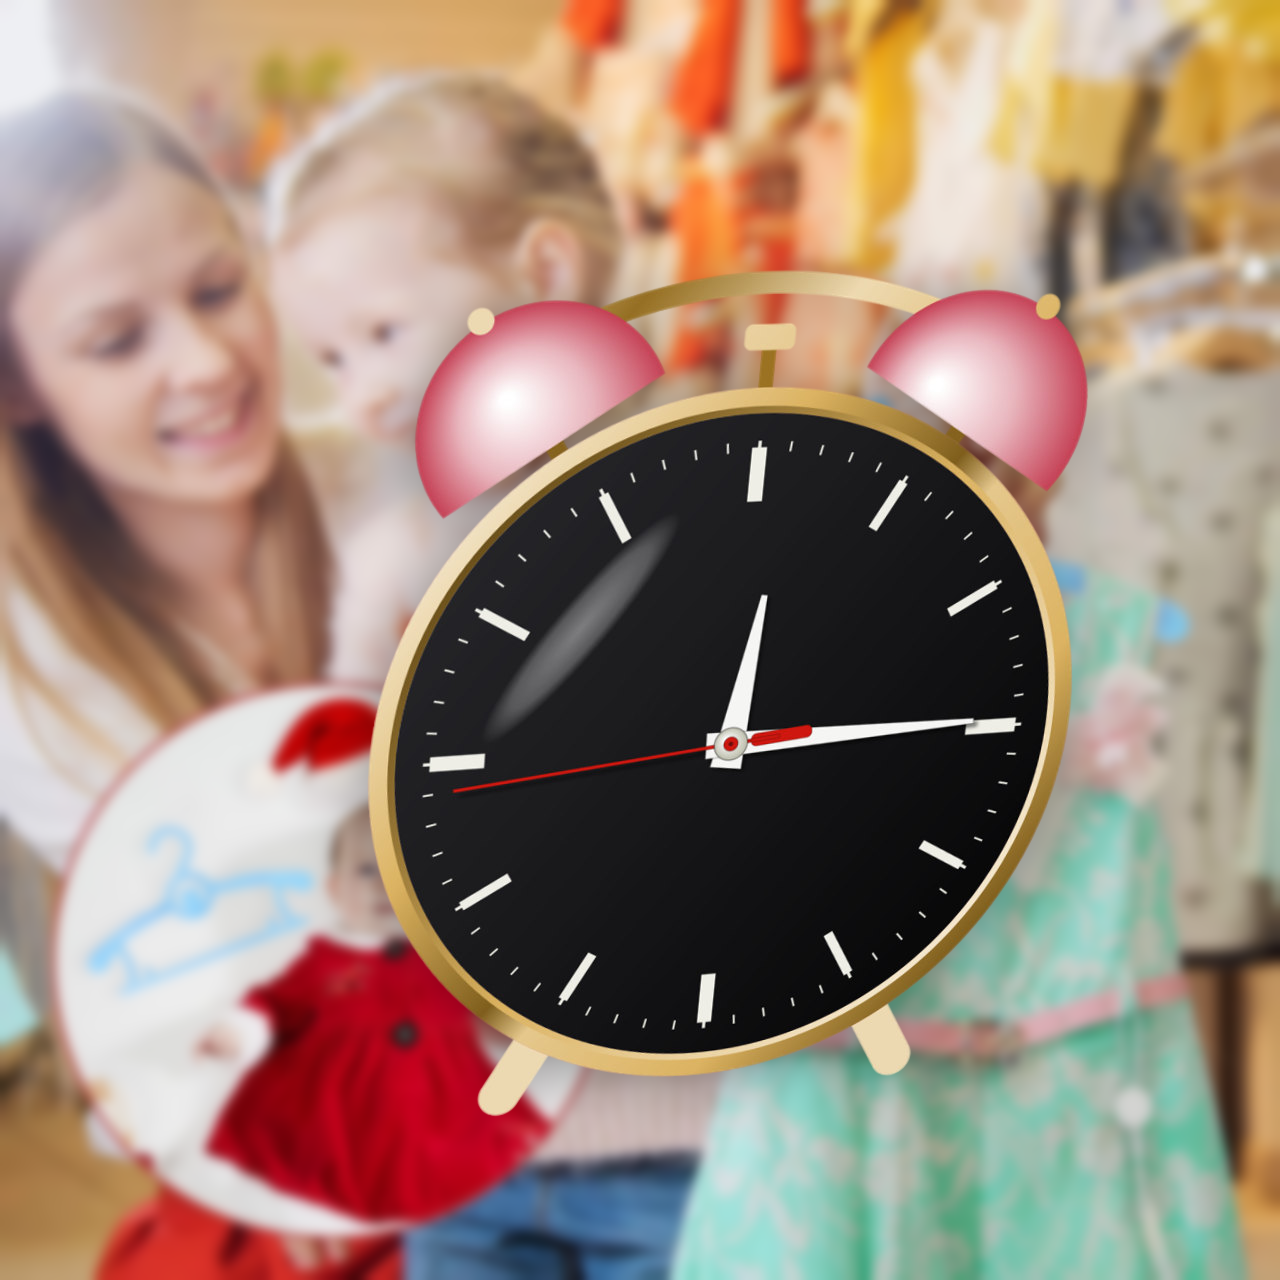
12h14m44s
